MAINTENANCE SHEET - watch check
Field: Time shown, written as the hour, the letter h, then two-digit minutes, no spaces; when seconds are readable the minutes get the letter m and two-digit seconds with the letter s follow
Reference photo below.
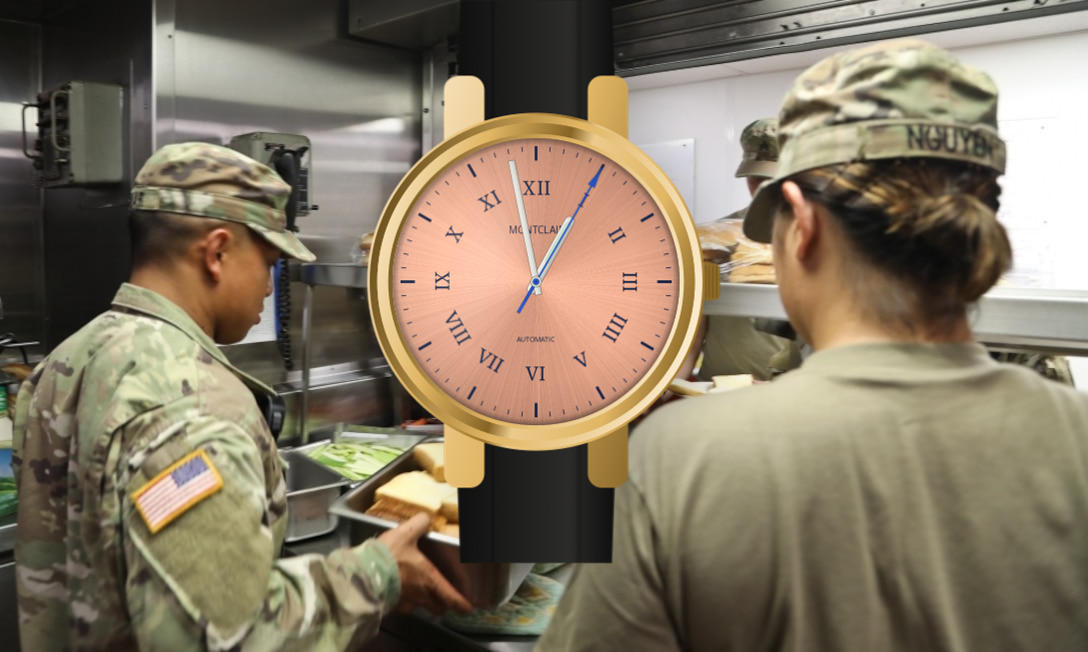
12h58m05s
